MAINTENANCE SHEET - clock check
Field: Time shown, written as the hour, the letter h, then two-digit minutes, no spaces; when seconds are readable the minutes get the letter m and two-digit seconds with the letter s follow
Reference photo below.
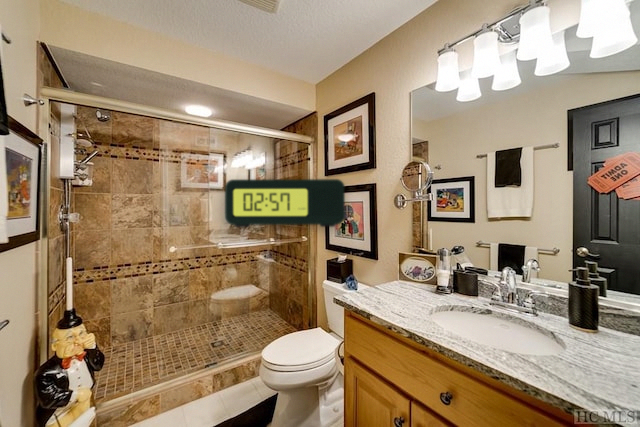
2h57
